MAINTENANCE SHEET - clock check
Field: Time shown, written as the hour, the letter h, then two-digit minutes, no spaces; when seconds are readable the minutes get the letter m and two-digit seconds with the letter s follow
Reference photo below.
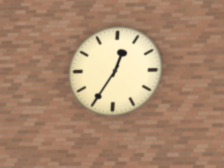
12h35
